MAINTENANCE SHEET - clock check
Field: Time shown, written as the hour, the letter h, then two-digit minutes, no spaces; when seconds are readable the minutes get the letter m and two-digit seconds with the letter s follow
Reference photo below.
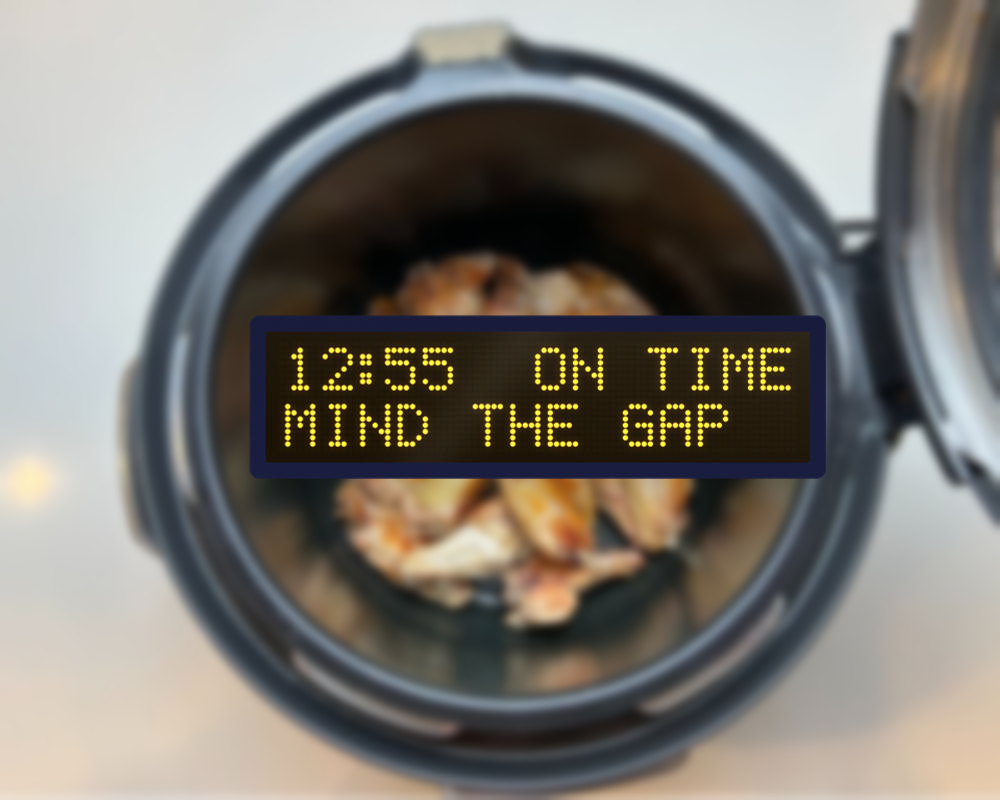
12h55
